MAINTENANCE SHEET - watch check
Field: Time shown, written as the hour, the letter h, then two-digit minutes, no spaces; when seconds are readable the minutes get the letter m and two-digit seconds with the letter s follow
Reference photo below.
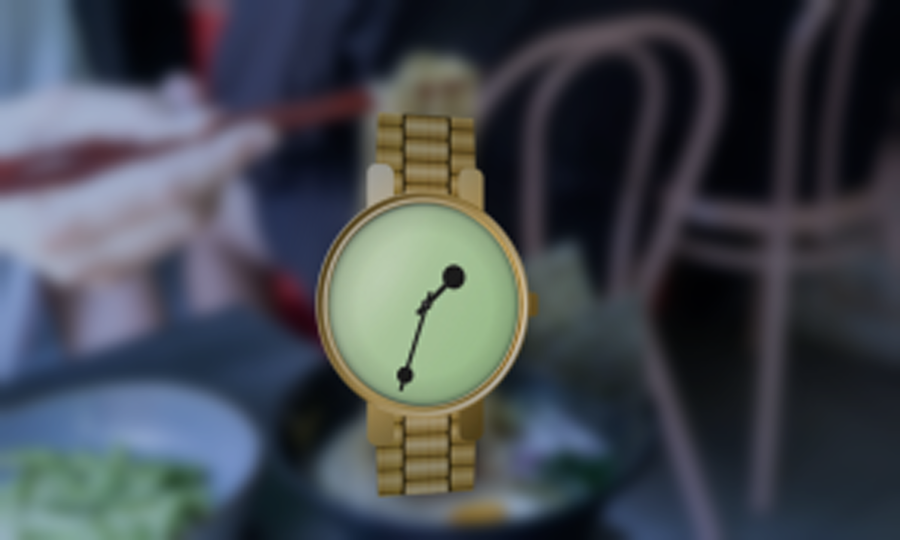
1h33
